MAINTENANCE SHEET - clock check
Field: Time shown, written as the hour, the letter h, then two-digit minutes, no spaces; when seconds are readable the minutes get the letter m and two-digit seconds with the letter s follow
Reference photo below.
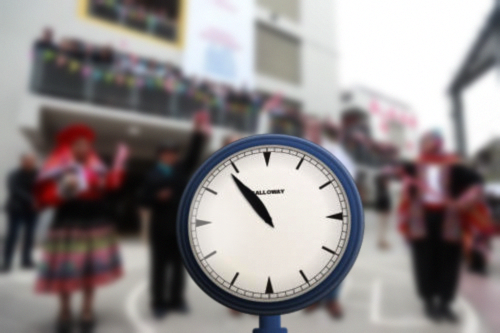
10h54
